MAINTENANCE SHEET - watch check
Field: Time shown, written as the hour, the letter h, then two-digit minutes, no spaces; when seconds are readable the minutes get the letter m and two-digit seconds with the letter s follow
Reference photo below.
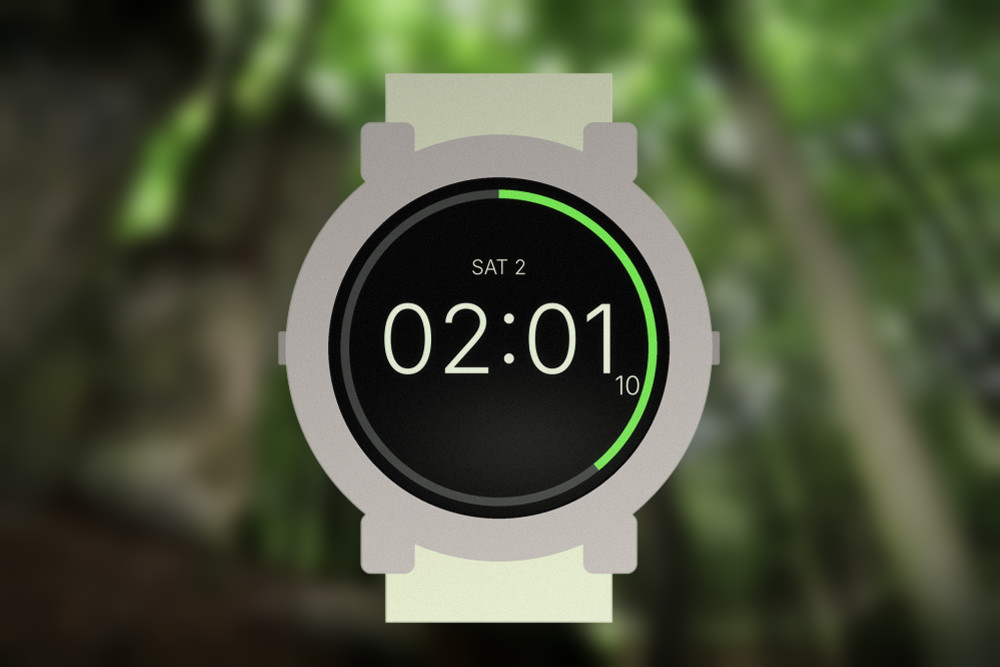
2h01m10s
